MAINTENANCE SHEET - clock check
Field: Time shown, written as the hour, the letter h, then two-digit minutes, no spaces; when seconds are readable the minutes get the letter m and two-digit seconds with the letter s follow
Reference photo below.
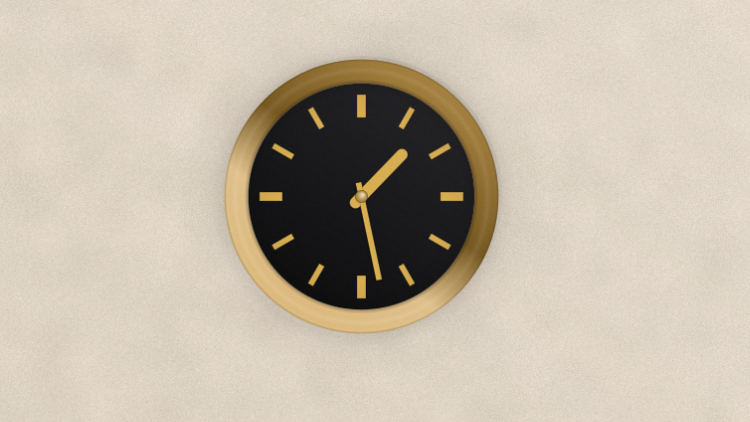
1h28
